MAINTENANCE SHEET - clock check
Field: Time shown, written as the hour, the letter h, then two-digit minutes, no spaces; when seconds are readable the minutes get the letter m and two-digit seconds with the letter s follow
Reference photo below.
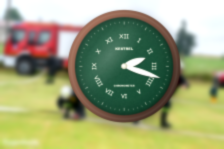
2h18
